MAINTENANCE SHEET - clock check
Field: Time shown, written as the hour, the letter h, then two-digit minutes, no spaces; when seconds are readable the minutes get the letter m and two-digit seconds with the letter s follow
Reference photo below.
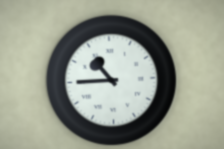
10h45
